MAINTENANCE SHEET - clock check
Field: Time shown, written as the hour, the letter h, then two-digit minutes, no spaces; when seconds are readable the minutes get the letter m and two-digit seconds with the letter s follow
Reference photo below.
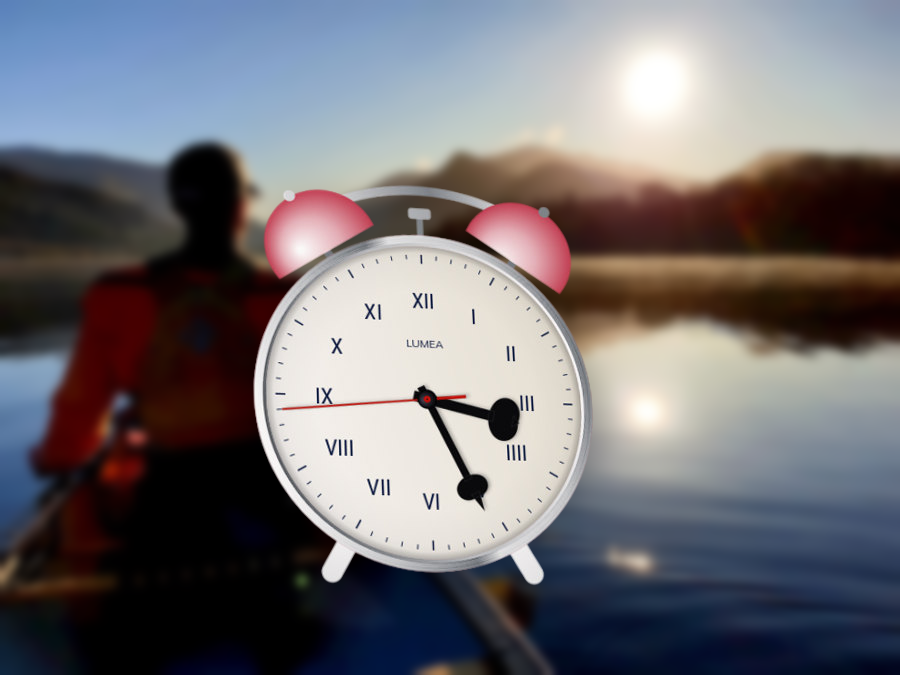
3h25m44s
